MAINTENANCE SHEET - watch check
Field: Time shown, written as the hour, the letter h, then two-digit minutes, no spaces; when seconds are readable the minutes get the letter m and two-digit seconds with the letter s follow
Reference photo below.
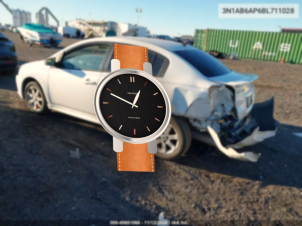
12h49
